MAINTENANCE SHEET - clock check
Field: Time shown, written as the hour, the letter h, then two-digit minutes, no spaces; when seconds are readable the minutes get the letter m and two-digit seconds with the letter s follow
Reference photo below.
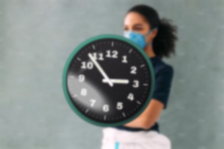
2h53
